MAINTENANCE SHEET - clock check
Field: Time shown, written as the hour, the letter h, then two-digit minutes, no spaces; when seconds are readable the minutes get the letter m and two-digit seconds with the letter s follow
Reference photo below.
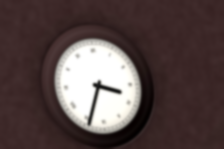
3h34
